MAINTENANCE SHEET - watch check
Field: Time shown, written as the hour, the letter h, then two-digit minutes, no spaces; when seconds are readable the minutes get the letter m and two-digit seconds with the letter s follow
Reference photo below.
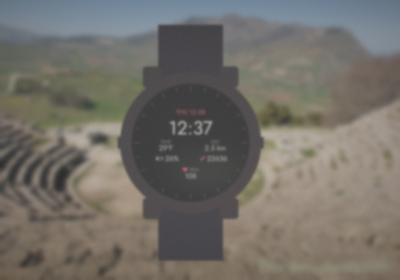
12h37
